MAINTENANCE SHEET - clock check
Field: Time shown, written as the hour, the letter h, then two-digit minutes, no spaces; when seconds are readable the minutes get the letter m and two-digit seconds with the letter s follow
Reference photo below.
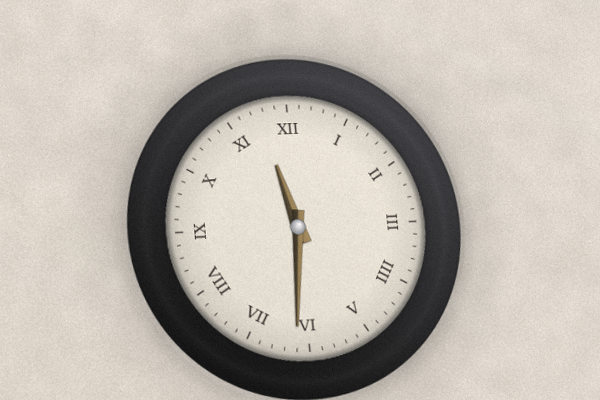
11h31
